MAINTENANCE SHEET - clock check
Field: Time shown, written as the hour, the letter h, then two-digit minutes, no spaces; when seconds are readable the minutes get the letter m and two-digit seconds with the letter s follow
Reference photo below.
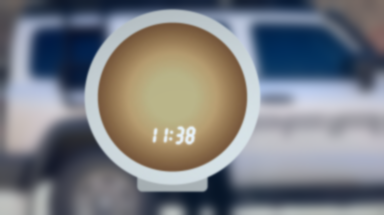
11h38
